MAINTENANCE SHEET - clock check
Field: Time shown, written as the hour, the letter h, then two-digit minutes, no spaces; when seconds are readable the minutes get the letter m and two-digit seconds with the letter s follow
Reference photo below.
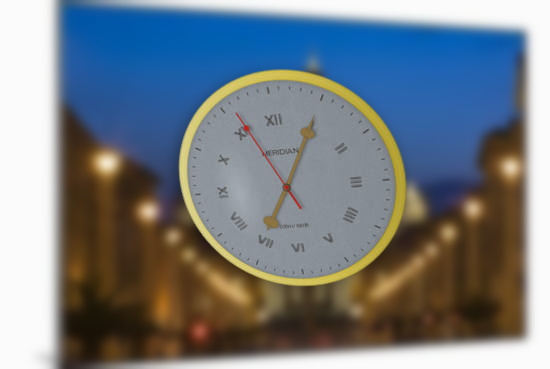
7h04m56s
